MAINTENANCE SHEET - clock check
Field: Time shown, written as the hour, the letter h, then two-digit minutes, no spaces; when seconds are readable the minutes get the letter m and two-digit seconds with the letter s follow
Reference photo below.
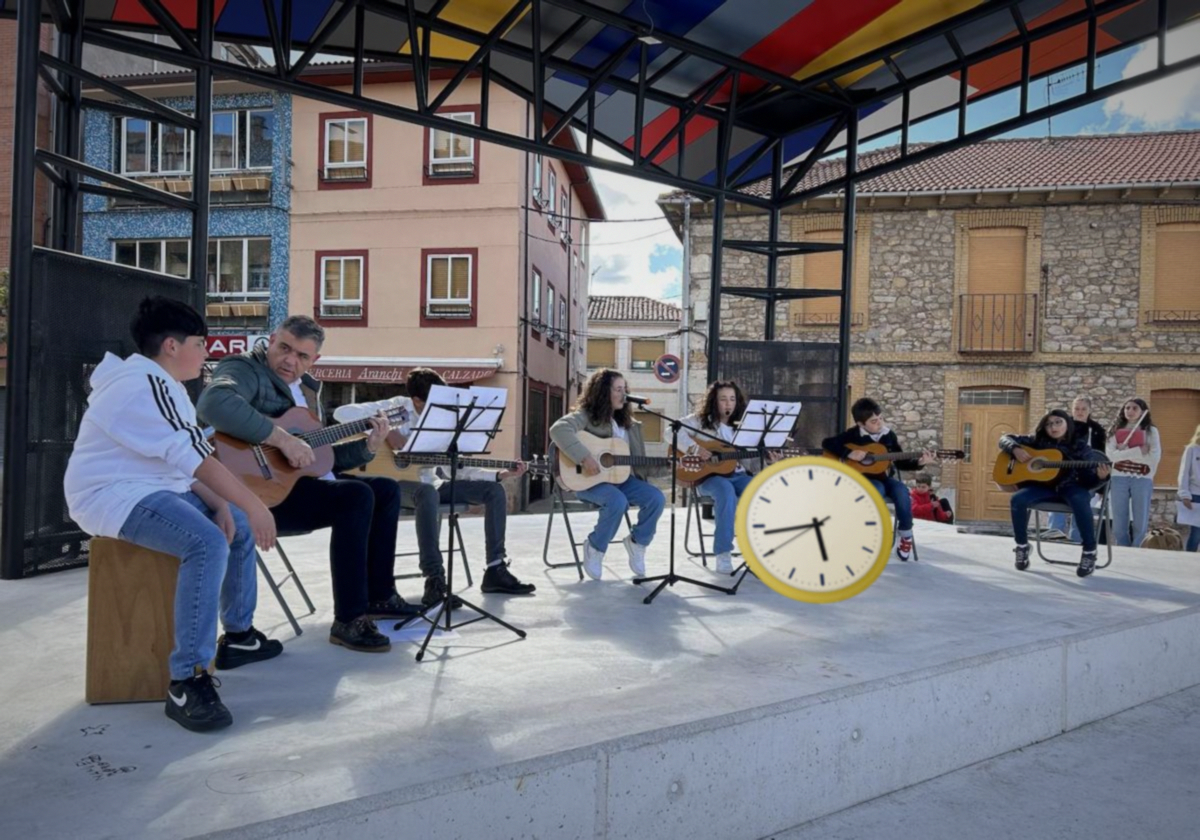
5h43m40s
